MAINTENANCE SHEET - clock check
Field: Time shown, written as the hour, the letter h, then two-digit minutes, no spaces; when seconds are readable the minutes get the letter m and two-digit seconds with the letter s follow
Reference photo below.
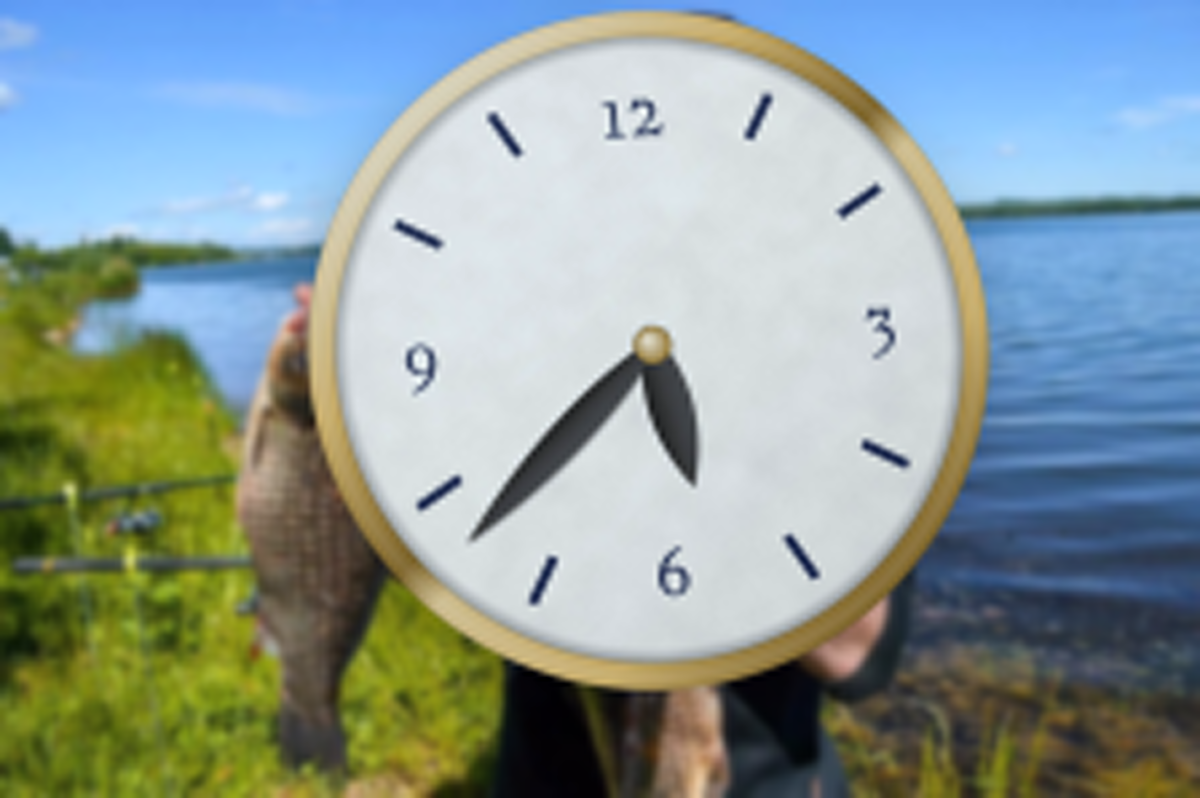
5h38
